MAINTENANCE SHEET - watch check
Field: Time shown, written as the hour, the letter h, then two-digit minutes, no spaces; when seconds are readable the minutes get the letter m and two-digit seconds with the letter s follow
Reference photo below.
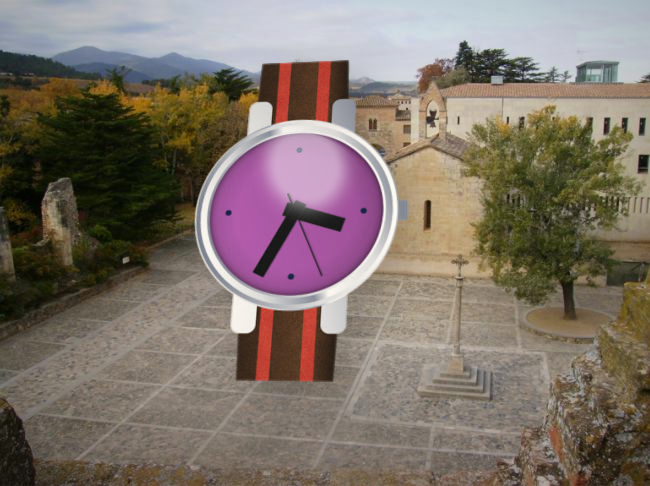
3h34m26s
